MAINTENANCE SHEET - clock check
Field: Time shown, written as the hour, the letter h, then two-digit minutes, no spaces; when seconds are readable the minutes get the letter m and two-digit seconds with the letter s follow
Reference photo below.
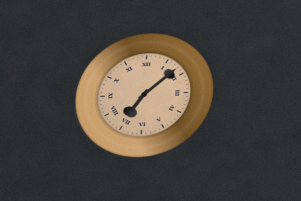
7h08
